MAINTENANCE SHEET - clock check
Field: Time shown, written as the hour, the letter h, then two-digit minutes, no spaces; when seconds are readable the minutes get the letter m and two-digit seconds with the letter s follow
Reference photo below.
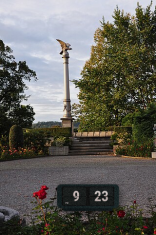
9h23
